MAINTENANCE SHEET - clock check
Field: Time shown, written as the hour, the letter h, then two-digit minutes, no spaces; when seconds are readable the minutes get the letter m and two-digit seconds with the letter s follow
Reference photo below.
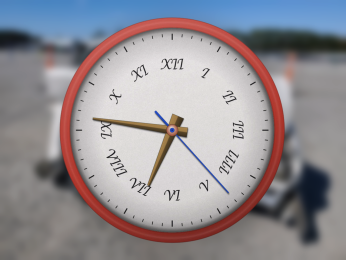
6h46m23s
